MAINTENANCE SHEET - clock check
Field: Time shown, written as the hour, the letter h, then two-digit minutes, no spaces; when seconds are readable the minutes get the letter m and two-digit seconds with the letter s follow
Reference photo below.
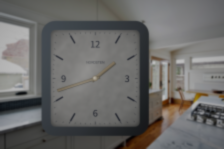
1h42
